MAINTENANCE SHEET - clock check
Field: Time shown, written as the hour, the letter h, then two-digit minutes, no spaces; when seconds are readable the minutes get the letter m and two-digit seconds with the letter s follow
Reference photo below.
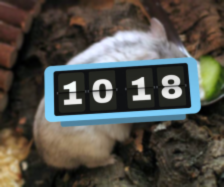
10h18
